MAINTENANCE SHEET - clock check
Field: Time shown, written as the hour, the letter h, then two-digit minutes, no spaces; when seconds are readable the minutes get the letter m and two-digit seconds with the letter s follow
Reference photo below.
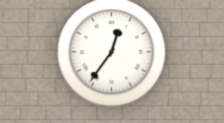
12h36
